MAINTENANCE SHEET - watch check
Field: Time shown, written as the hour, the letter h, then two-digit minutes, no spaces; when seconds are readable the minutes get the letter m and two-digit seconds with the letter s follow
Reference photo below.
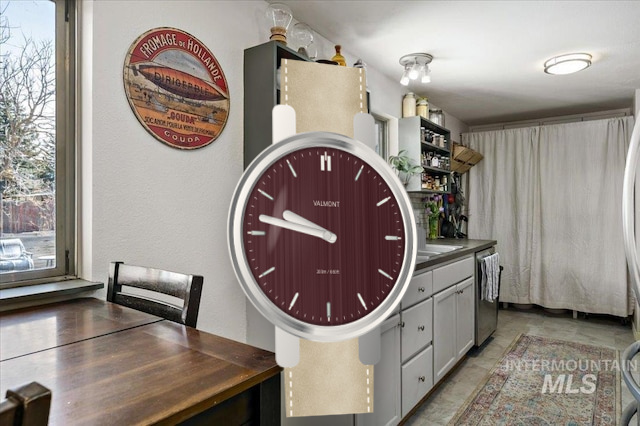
9h47
